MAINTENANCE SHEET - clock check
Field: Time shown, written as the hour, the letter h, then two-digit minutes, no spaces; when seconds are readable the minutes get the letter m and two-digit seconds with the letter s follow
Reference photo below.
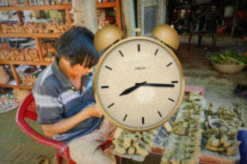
8h16
